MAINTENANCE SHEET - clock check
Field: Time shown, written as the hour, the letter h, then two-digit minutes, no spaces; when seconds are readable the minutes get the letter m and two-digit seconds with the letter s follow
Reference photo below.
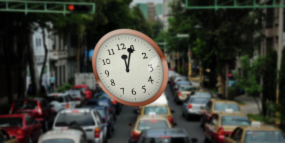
12h04
